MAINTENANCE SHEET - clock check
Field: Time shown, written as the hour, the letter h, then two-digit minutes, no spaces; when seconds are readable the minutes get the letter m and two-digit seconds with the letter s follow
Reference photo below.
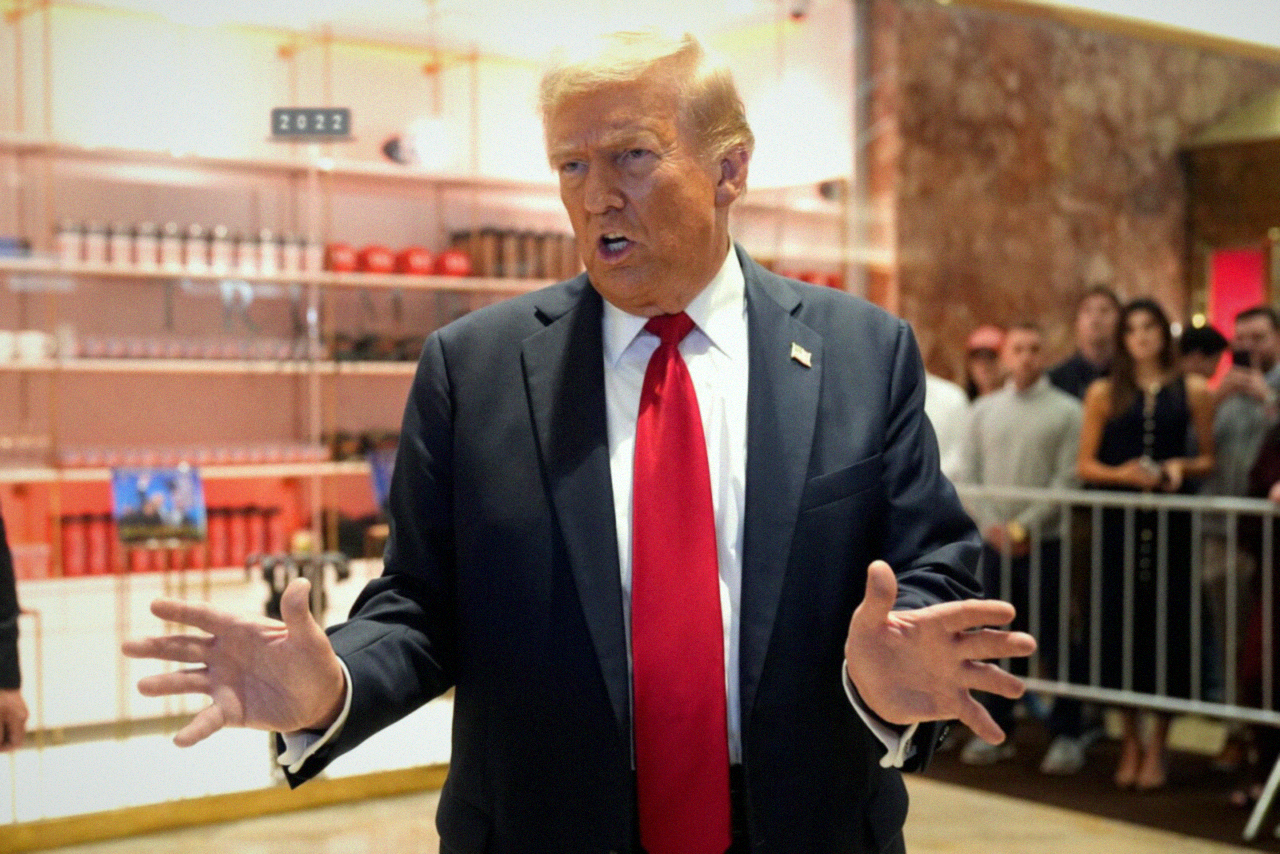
20h22
